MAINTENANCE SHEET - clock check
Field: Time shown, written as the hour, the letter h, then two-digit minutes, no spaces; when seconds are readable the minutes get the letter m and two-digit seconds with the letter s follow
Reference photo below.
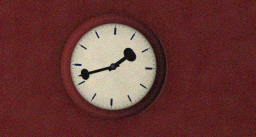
1h42
